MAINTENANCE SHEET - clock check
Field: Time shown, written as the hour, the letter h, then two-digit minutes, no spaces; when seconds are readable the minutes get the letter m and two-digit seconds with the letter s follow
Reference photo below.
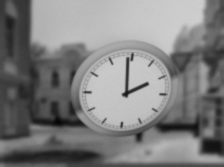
1h59
